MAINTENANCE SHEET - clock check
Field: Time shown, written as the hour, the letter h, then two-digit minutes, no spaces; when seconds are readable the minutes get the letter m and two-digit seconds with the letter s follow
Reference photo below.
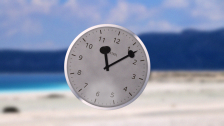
11h07
